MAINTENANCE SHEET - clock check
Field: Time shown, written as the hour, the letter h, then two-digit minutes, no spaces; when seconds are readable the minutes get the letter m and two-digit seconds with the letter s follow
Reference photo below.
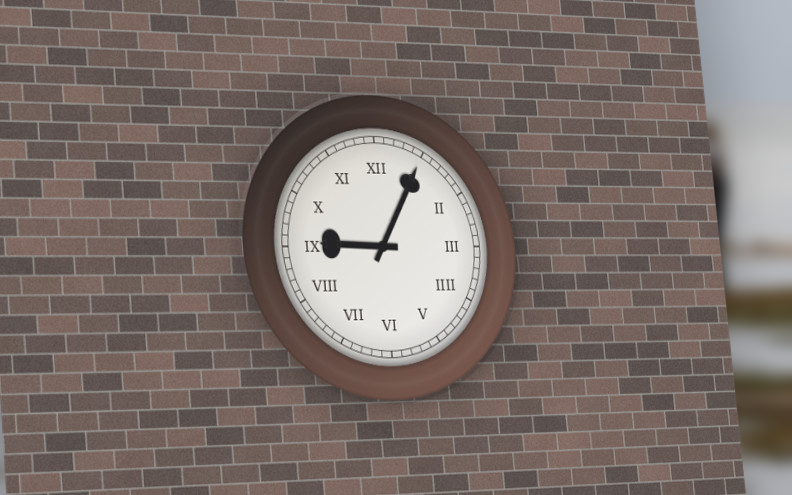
9h05
